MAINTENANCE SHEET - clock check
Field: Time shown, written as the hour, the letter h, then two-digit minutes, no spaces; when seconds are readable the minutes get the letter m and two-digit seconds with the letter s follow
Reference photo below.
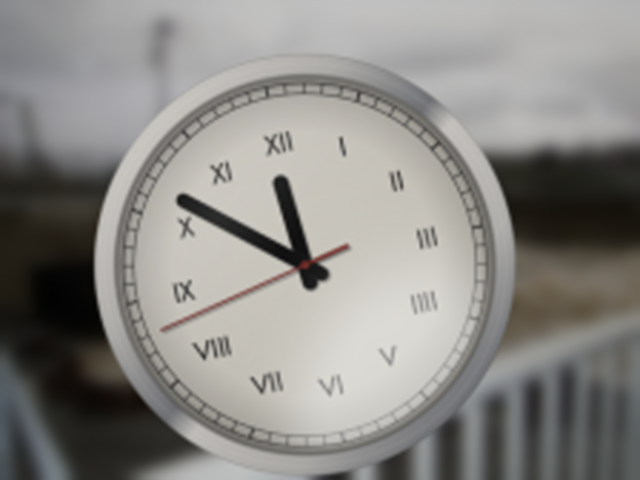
11h51m43s
